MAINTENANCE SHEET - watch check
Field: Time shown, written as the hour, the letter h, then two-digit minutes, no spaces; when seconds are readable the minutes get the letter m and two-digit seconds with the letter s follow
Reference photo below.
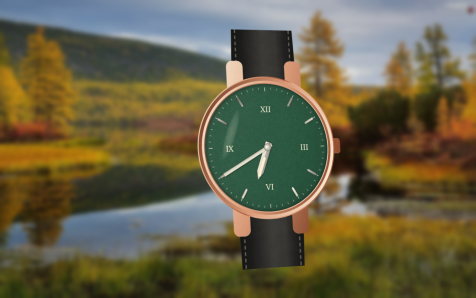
6h40
